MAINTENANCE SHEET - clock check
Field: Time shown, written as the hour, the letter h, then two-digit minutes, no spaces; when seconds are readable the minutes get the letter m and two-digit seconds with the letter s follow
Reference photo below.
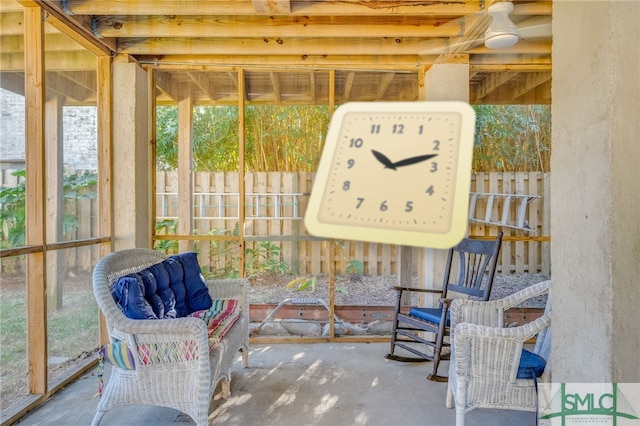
10h12
